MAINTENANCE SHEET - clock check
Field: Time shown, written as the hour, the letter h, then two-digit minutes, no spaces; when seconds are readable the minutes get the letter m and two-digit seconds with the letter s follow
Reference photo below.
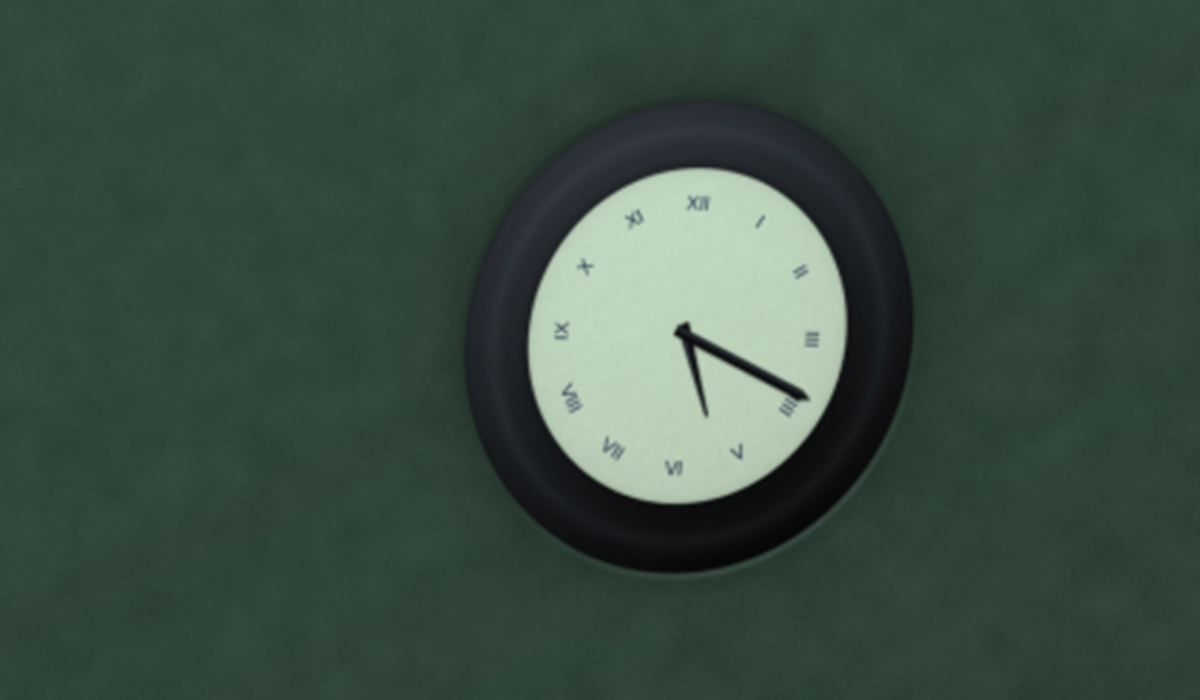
5h19
